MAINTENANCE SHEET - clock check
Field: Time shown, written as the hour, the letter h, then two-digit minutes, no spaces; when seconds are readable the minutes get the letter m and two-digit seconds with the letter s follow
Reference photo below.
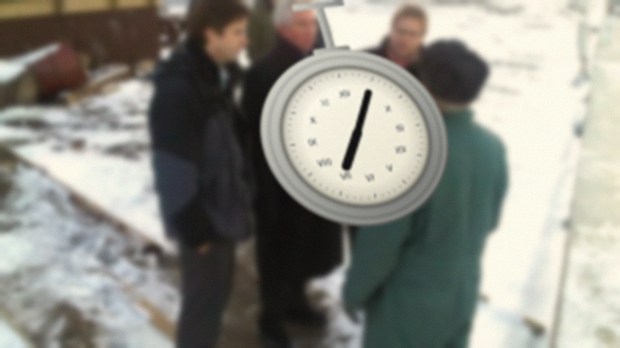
7h05
